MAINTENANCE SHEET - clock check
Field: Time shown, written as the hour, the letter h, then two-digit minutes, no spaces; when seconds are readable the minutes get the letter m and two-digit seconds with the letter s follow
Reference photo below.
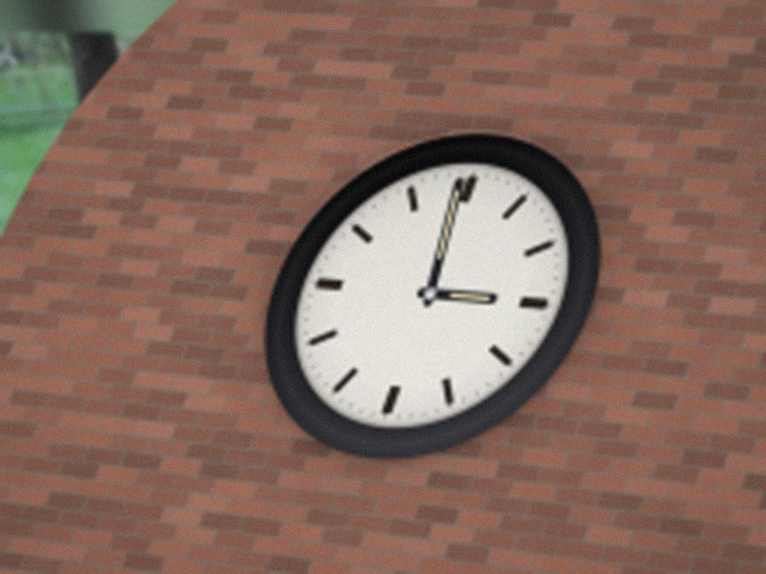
2h59
